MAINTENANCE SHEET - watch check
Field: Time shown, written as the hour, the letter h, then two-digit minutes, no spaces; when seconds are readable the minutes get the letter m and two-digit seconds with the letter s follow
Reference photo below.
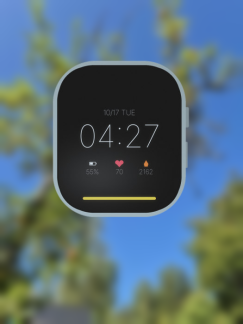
4h27
